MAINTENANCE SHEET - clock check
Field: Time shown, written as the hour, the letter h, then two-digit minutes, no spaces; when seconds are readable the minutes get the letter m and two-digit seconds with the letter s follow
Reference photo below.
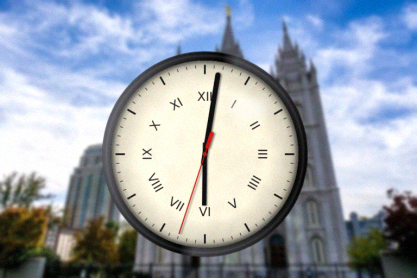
6h01m33s
